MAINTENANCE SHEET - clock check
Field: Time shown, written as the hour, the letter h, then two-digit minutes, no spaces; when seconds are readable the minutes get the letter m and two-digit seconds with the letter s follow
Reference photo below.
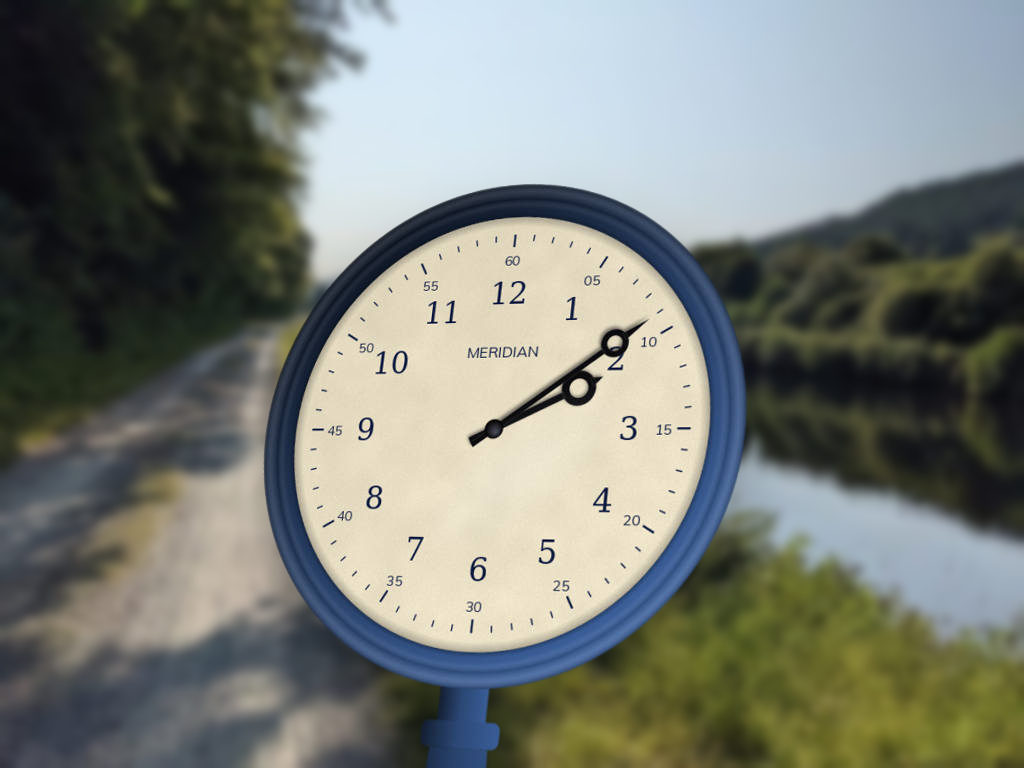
2h09
